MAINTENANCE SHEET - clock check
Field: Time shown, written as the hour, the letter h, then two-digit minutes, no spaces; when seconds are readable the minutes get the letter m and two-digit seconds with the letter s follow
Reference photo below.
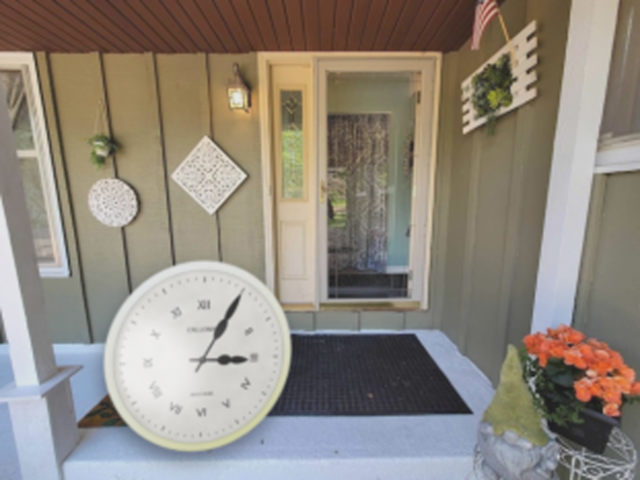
3h05
